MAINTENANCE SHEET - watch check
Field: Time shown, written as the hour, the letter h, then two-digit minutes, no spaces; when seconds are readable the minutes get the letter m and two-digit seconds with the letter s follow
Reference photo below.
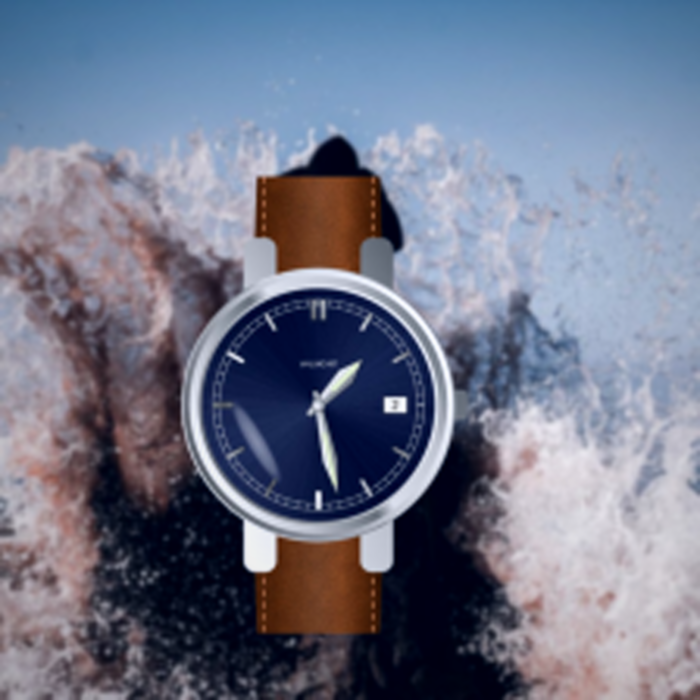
1h28
